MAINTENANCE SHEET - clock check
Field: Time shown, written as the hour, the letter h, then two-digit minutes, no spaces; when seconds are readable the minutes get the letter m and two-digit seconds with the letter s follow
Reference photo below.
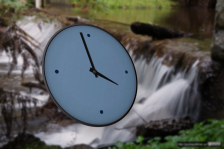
3h58
